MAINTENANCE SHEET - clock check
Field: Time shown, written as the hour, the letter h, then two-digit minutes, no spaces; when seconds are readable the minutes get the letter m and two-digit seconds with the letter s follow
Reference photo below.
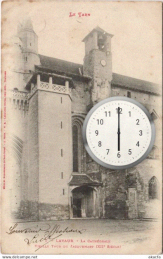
6h00
